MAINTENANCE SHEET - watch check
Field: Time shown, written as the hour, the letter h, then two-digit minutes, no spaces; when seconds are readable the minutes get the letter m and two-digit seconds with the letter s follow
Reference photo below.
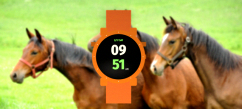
9h51
